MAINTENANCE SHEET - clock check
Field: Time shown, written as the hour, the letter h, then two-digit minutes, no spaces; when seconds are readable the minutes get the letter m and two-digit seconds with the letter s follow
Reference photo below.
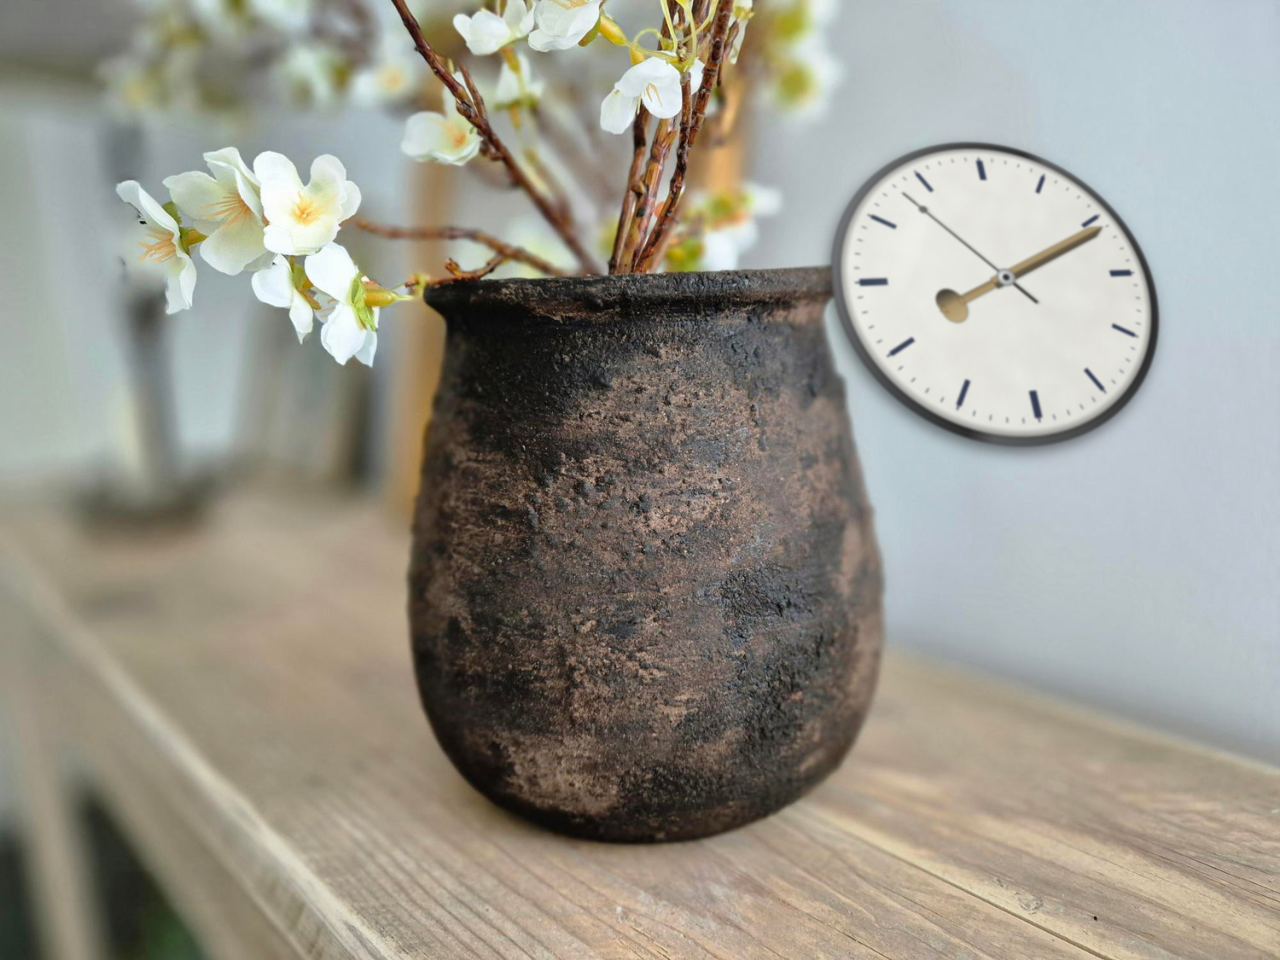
8h10m53s
